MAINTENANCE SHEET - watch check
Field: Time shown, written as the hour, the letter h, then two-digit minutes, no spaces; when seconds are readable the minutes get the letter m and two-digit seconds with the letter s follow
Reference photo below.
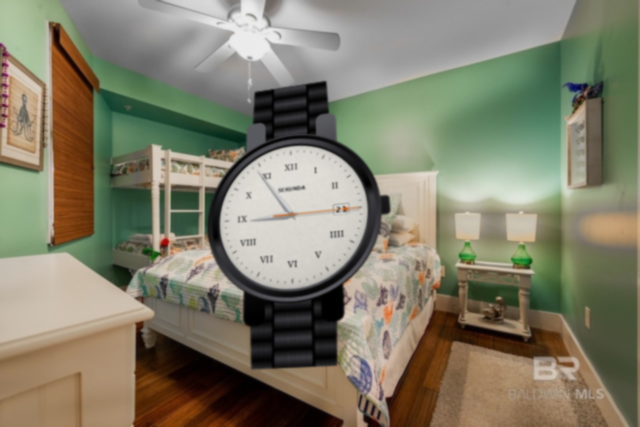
8h54m15s
